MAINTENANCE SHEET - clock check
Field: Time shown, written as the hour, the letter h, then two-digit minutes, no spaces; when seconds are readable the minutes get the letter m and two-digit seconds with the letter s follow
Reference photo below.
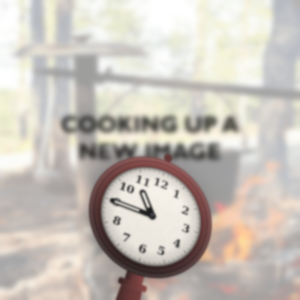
10h45
